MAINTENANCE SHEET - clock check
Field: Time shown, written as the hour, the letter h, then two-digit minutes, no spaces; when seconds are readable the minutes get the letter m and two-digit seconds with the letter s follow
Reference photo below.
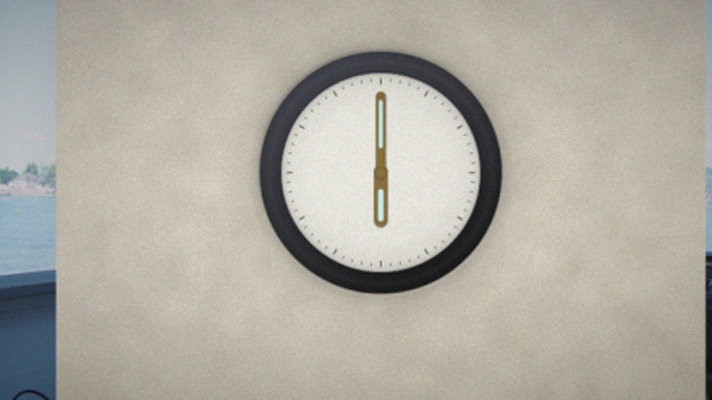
6h00
